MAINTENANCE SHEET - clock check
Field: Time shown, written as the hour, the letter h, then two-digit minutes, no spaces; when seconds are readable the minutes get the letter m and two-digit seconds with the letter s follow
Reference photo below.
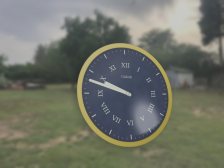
9h48
